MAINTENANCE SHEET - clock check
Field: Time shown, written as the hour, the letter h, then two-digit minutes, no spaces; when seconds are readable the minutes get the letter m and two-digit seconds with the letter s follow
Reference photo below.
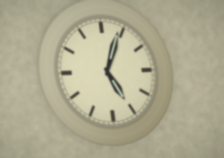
5h04
